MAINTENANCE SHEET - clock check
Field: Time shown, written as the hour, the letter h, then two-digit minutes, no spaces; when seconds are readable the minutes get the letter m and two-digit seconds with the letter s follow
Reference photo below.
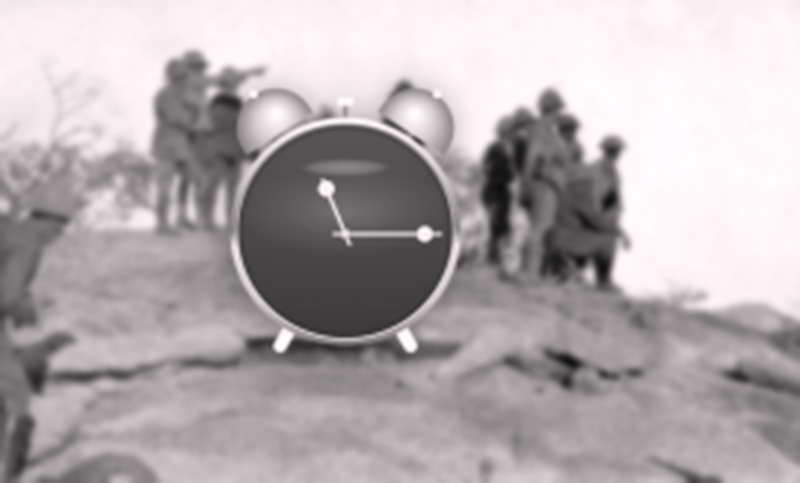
11h15
